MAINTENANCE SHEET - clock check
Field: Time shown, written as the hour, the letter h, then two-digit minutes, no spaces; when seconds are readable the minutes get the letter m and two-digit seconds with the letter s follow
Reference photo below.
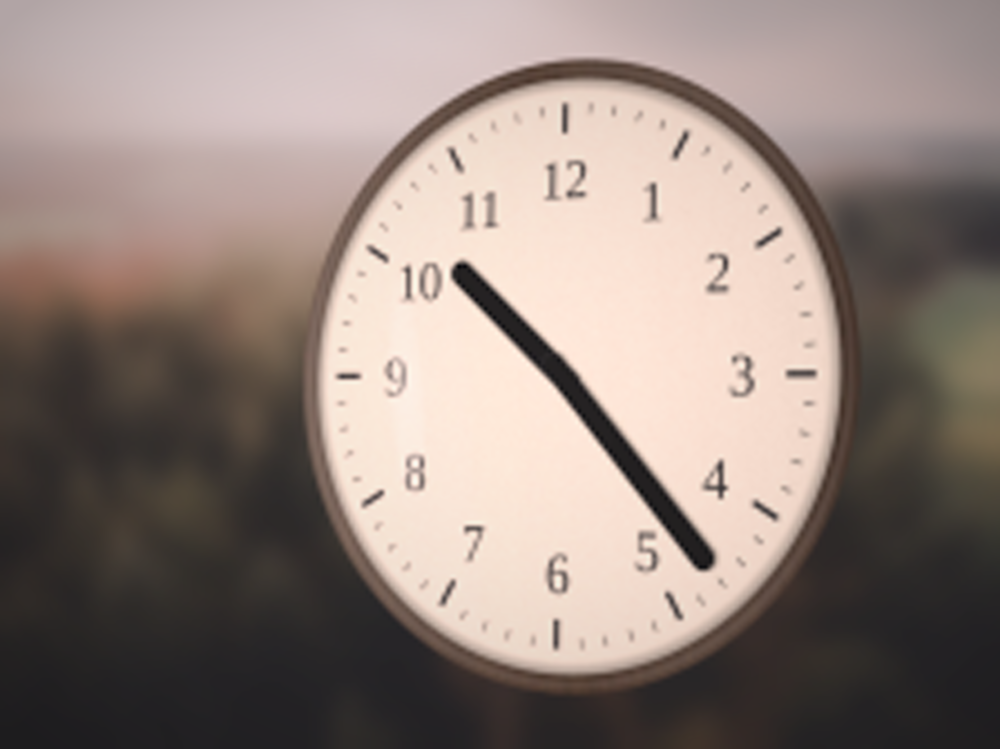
10h23
